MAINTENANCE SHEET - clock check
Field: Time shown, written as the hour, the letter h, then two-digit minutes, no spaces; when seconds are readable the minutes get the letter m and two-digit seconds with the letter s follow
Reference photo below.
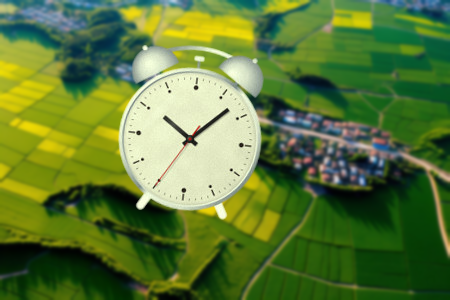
10h07m35s
